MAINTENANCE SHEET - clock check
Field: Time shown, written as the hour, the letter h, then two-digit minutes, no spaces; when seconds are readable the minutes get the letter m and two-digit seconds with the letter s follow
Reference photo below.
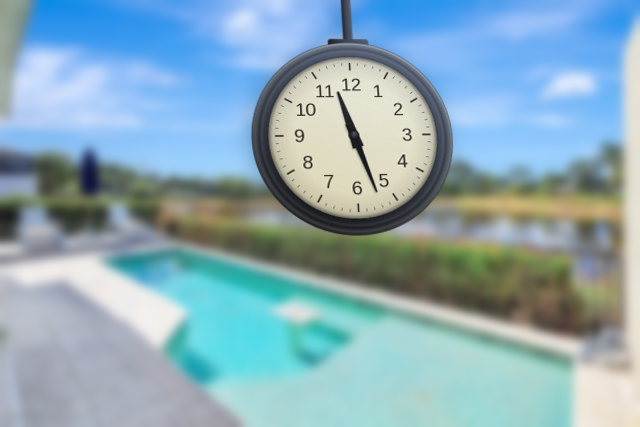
11h27
